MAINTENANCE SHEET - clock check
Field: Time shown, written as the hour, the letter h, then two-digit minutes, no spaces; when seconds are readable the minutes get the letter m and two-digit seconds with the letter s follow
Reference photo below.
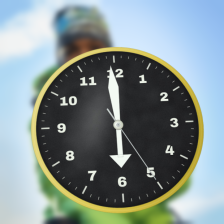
5h59m25s
